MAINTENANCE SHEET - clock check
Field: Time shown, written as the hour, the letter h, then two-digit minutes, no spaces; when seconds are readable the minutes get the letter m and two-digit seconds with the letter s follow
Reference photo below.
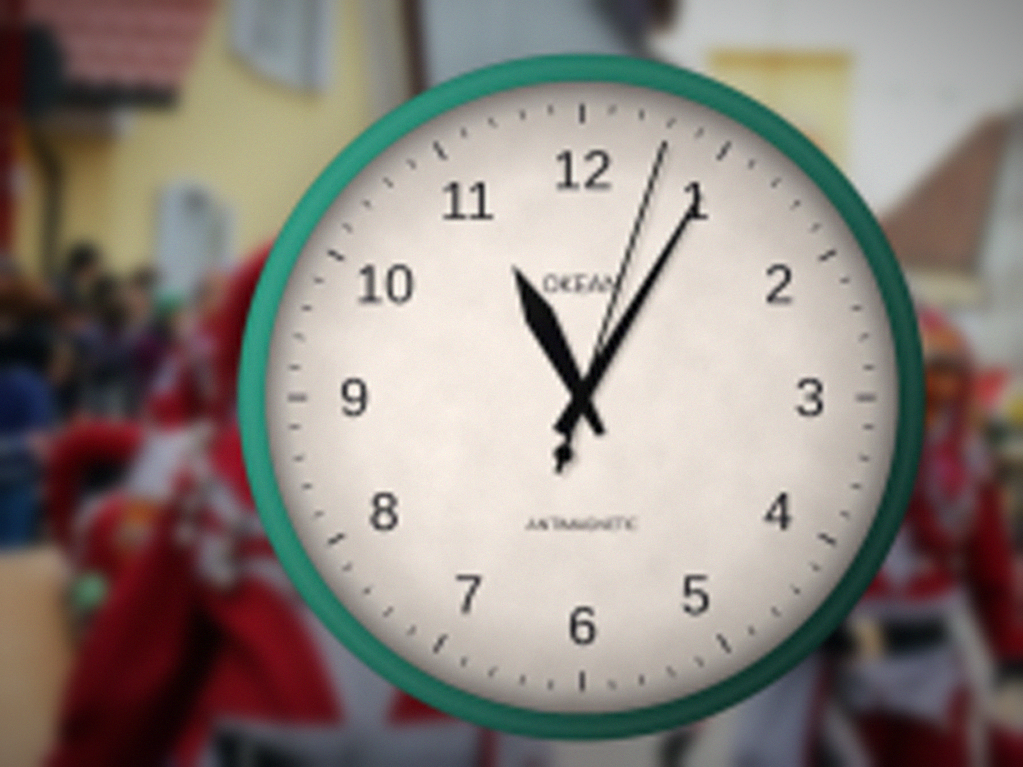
11h05m03s
